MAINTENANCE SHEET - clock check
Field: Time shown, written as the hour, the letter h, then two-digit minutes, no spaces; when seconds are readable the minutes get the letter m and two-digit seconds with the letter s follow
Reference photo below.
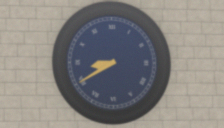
8h40
